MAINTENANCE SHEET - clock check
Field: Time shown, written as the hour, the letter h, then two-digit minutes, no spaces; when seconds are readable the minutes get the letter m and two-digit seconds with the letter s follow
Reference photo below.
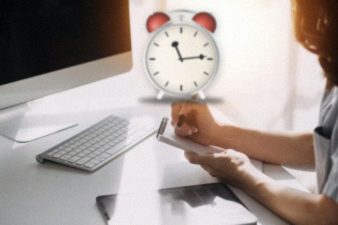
11h14
